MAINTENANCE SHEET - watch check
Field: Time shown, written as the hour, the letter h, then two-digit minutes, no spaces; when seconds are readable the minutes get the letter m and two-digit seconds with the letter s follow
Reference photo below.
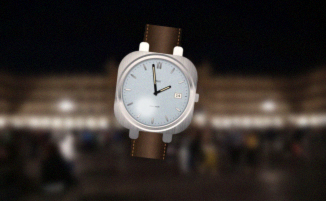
1h58
